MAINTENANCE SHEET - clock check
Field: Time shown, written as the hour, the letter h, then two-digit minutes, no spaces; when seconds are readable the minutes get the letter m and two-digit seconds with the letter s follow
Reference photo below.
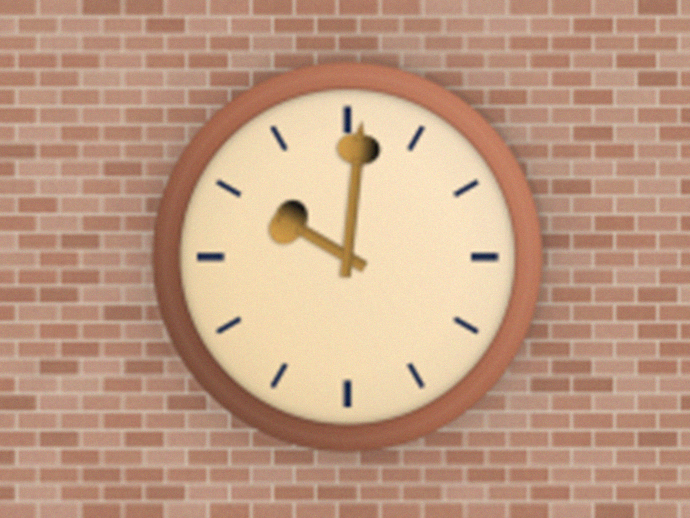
10h01
